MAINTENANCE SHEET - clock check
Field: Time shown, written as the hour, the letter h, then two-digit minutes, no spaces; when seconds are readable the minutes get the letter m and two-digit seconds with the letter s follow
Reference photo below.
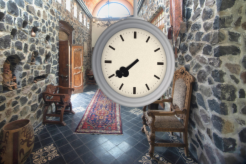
7h39
